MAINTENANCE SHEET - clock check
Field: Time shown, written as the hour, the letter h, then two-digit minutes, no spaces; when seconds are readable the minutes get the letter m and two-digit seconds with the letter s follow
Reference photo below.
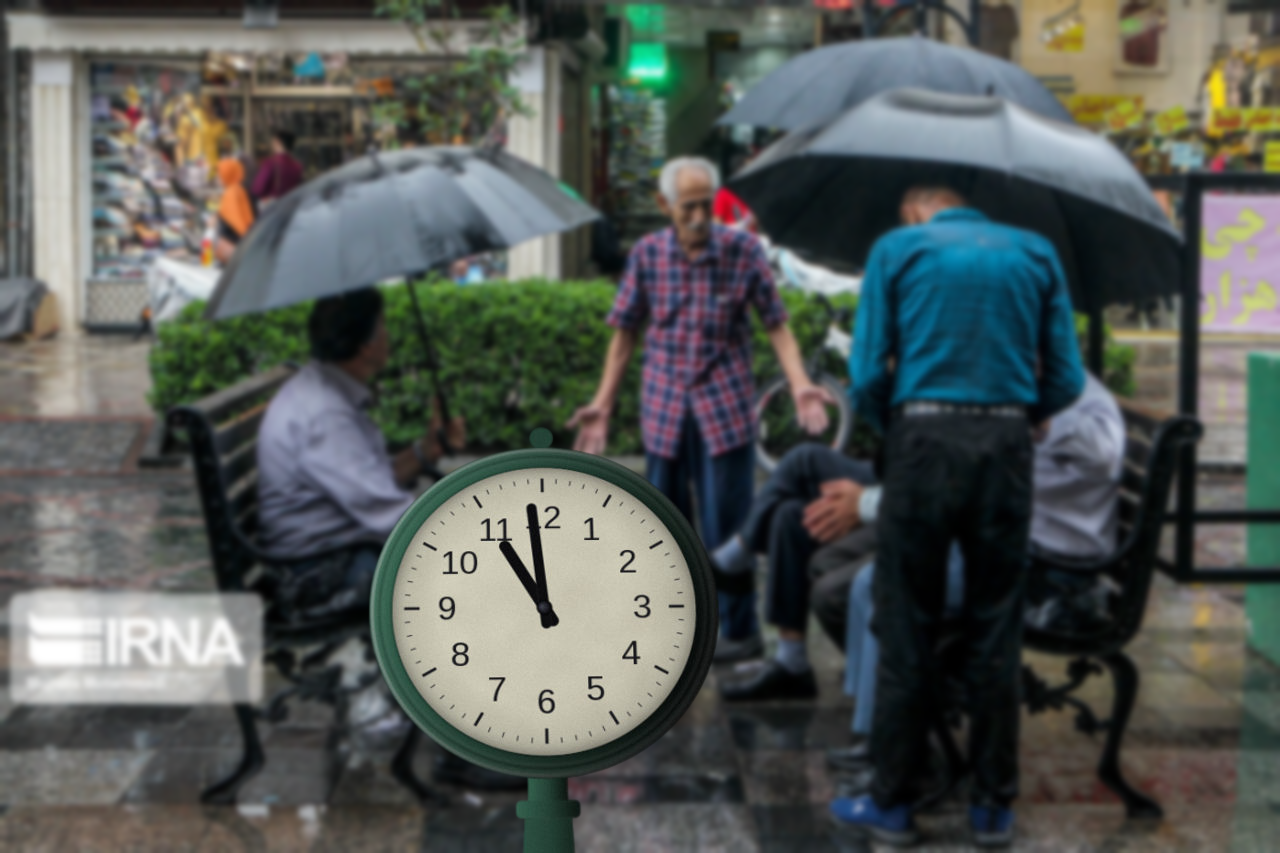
10h59
